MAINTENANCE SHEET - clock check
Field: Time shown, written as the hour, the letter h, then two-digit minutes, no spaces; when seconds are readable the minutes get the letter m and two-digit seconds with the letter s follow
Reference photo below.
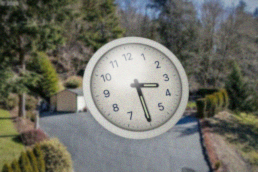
3h30
